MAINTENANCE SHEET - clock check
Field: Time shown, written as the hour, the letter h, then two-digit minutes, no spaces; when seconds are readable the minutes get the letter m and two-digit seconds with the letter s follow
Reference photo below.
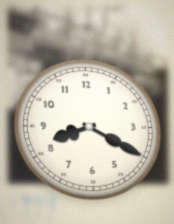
8h20
